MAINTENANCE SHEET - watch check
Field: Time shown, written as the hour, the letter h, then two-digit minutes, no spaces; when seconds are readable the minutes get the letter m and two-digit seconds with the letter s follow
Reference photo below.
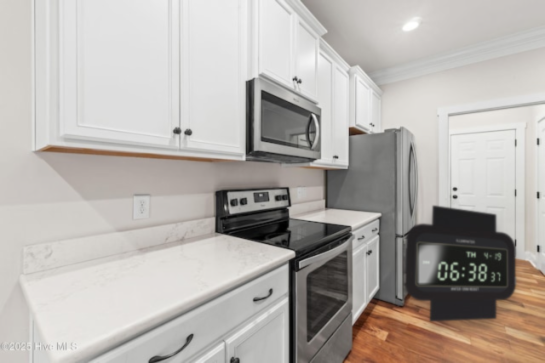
6h38
